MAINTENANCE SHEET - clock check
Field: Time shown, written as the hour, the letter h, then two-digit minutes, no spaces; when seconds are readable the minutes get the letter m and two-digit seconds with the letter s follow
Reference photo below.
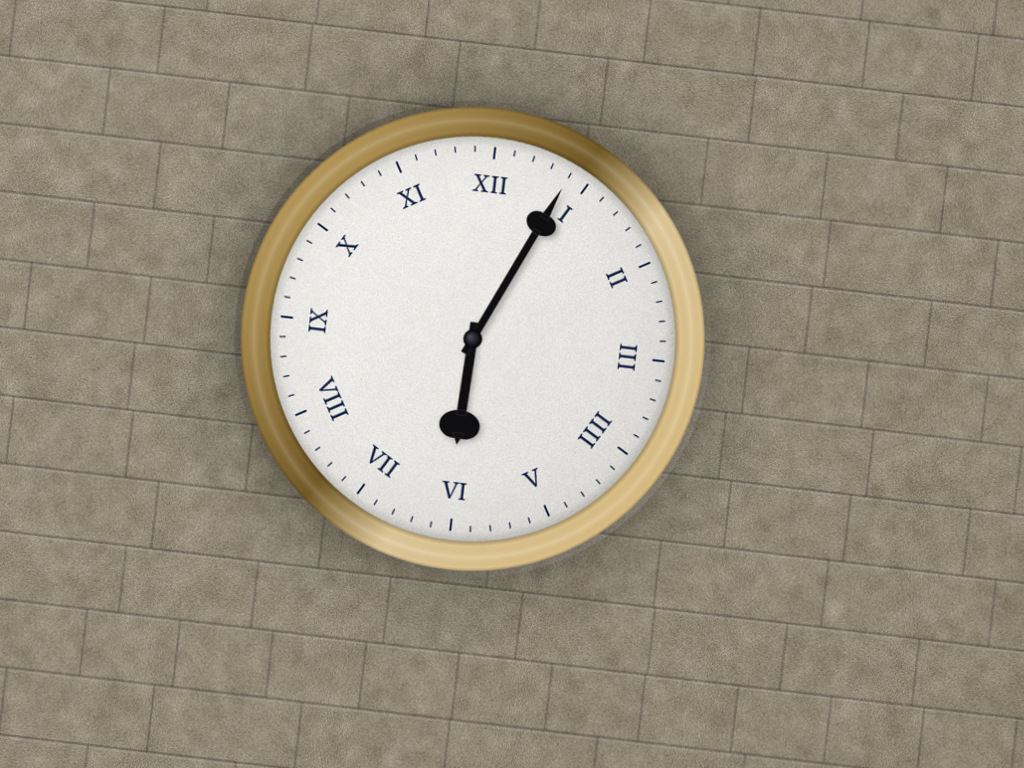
6h04
